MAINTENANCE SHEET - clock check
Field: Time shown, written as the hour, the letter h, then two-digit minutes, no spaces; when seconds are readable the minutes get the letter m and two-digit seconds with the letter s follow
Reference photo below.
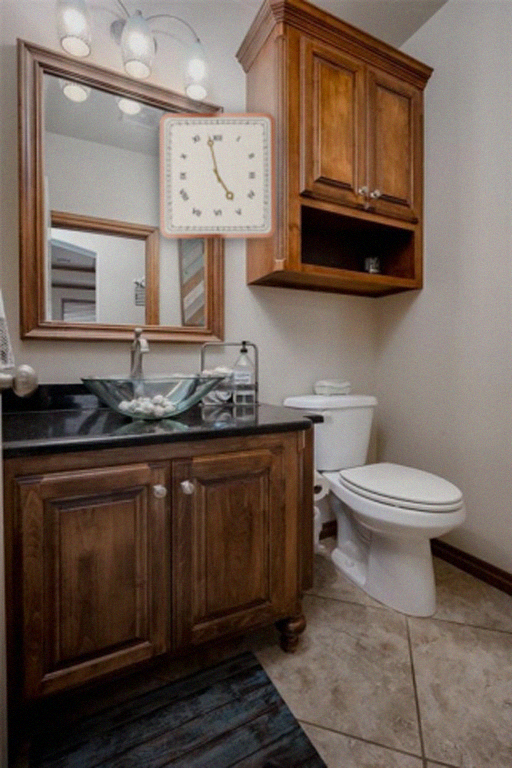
4h58
